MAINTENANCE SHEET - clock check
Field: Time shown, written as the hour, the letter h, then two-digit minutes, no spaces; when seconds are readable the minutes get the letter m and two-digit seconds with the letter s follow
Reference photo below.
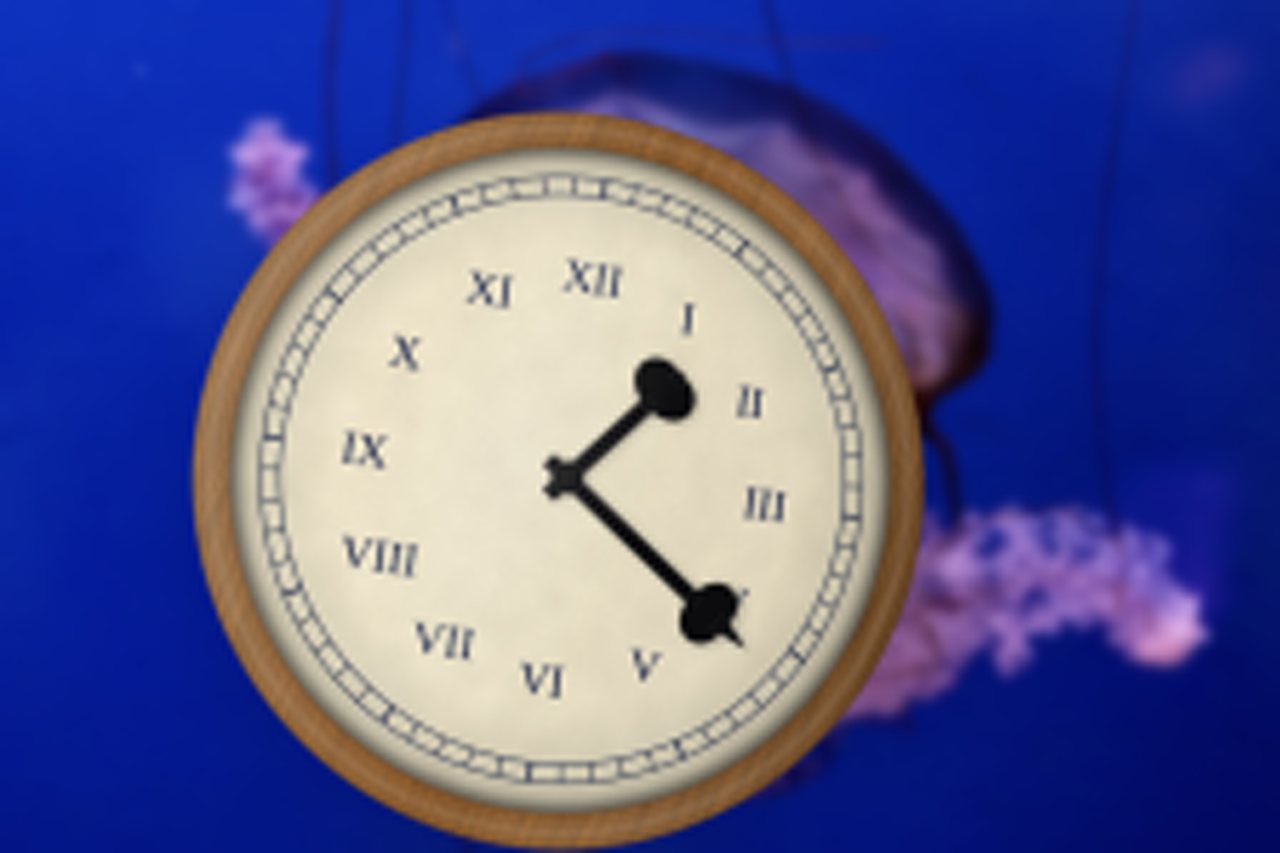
1h21
